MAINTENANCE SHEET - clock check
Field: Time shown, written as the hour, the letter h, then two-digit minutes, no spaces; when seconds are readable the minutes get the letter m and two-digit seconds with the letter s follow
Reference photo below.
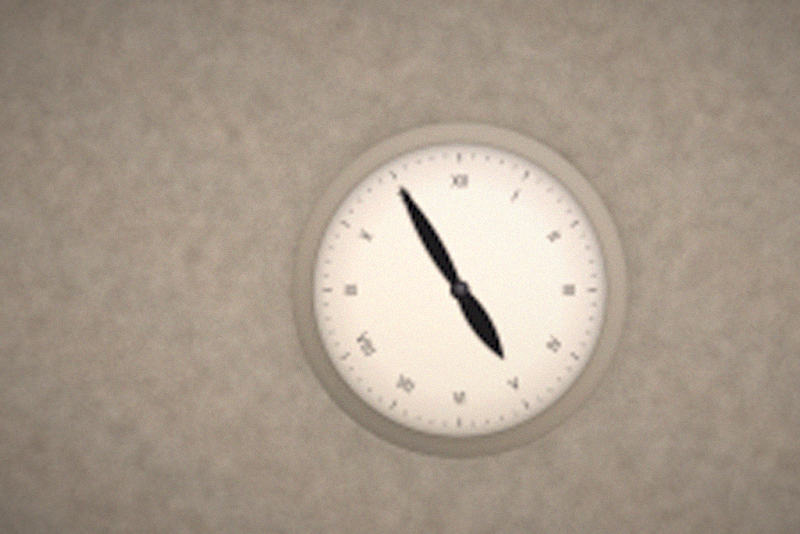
4h55
